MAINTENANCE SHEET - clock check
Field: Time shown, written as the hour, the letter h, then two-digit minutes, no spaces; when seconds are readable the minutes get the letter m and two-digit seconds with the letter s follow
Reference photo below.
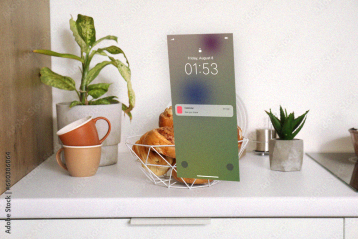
1h53
